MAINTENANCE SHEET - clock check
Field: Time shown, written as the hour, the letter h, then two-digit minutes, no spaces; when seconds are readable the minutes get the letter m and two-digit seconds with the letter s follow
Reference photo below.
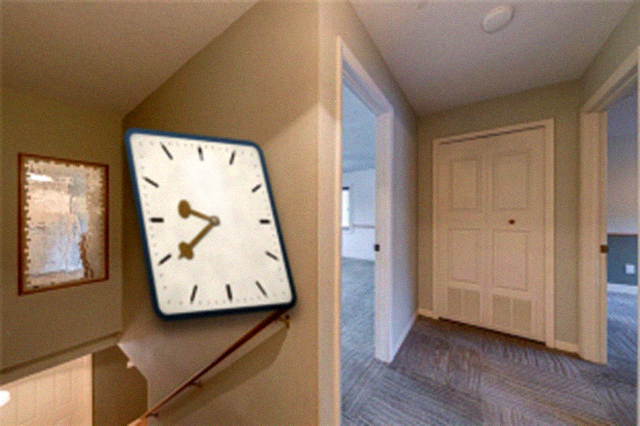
9h39
